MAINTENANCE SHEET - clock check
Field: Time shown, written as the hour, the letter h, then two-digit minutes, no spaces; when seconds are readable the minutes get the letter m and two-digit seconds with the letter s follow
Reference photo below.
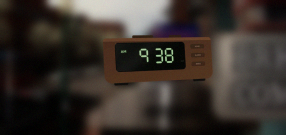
9h38
